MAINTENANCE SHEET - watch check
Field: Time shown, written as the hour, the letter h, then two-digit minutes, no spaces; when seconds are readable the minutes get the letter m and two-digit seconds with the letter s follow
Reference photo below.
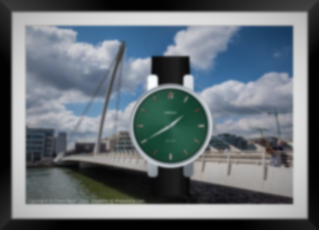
1h40
